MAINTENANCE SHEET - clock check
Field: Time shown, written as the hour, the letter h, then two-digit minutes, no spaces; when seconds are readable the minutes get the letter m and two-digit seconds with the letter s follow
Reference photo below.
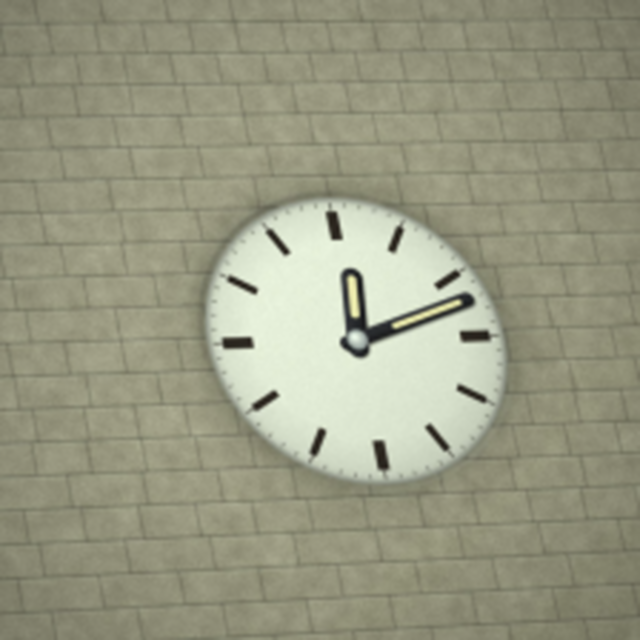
12h12
